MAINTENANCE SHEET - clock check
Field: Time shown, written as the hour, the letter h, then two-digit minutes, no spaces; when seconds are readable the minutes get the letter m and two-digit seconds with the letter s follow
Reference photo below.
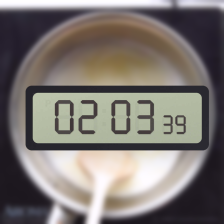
2h03m39s
